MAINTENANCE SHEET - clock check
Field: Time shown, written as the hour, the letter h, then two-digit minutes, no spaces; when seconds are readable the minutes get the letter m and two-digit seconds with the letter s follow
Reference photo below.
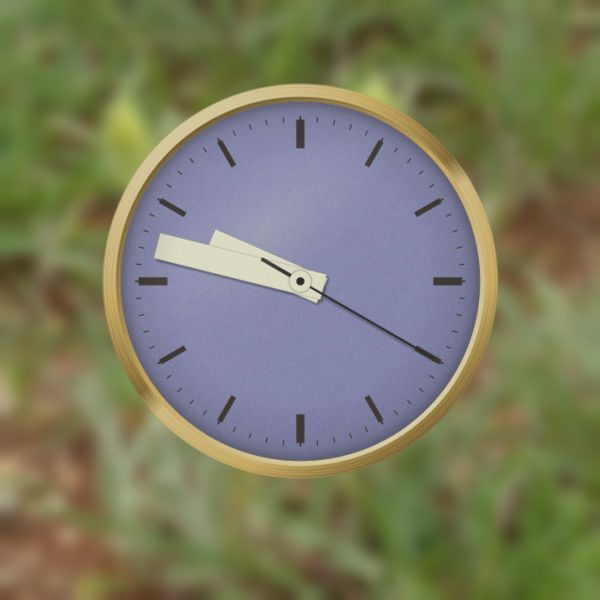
9h47m20s
